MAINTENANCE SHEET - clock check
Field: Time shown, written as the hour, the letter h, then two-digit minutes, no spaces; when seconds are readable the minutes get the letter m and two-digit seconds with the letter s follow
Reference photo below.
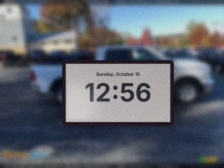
12h56
